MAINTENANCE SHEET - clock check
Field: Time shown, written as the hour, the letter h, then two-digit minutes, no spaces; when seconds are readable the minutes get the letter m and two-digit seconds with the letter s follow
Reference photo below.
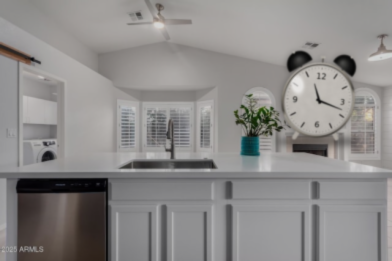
11h18
